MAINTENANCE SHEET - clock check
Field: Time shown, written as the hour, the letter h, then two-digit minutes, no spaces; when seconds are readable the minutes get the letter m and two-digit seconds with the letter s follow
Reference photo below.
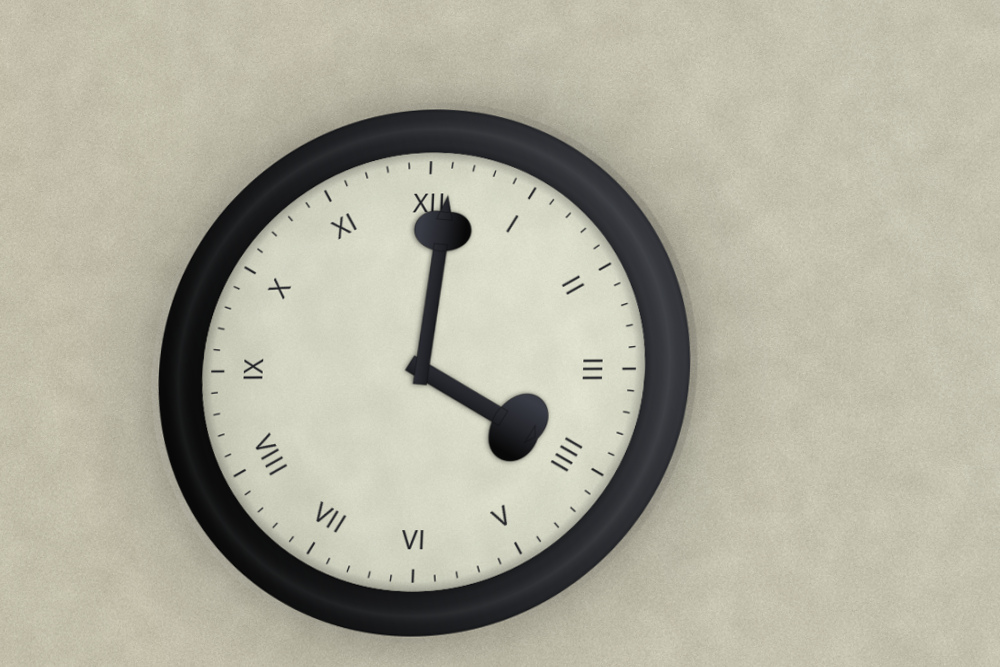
4h01
